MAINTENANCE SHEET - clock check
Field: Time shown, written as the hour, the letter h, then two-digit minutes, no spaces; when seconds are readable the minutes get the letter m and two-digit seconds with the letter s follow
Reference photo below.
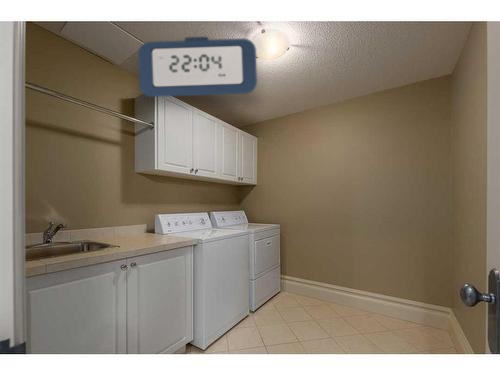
22h04
